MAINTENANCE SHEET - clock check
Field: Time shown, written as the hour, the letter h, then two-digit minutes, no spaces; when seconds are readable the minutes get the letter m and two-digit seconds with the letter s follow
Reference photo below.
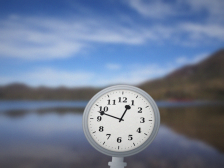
12h48
